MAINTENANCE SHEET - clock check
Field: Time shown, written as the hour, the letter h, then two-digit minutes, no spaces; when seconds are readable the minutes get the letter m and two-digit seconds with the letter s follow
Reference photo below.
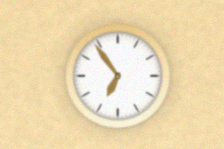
6h54
